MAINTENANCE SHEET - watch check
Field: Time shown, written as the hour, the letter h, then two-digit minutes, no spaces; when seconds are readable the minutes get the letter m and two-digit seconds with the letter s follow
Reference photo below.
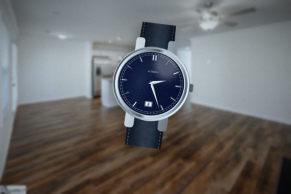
2h26
